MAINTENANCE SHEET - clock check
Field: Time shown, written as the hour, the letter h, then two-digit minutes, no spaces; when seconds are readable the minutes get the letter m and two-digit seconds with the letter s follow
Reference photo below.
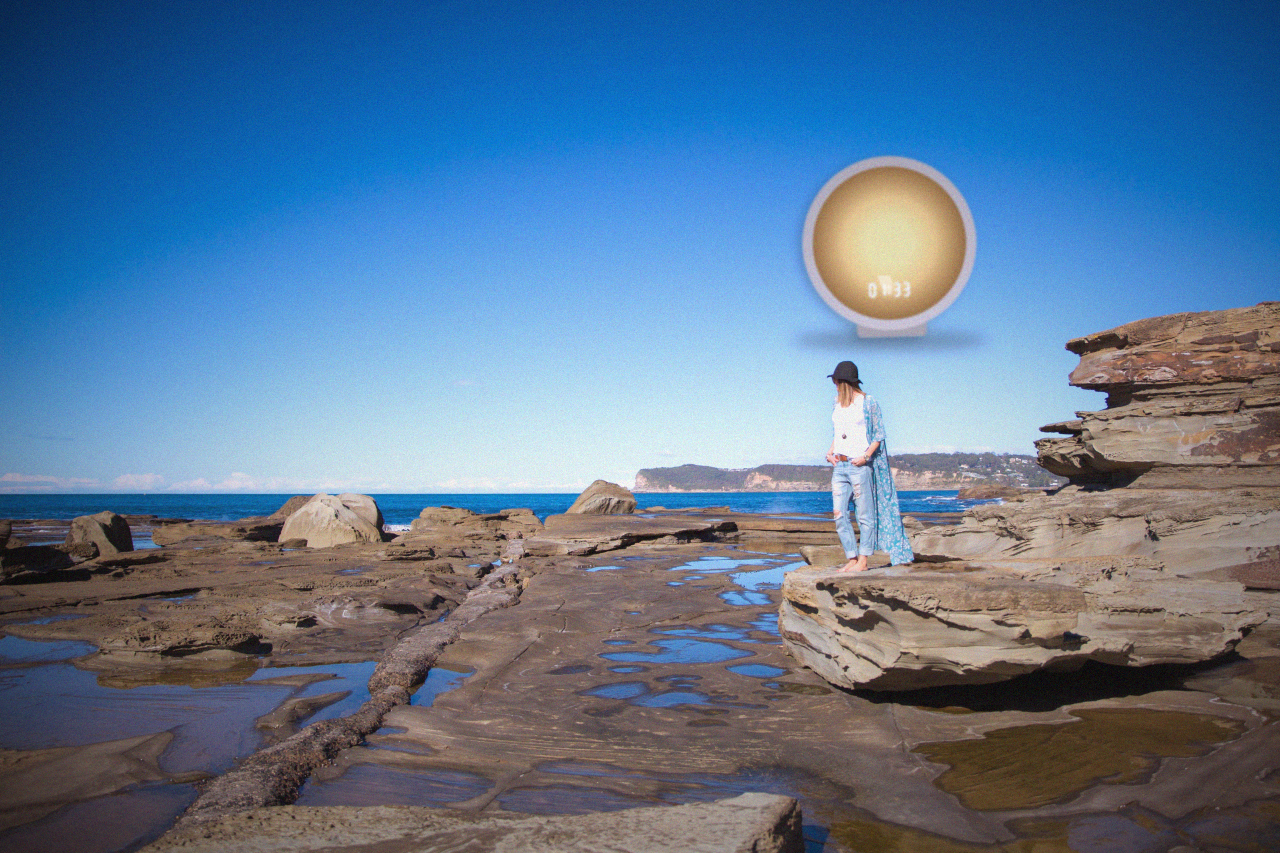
1h33
